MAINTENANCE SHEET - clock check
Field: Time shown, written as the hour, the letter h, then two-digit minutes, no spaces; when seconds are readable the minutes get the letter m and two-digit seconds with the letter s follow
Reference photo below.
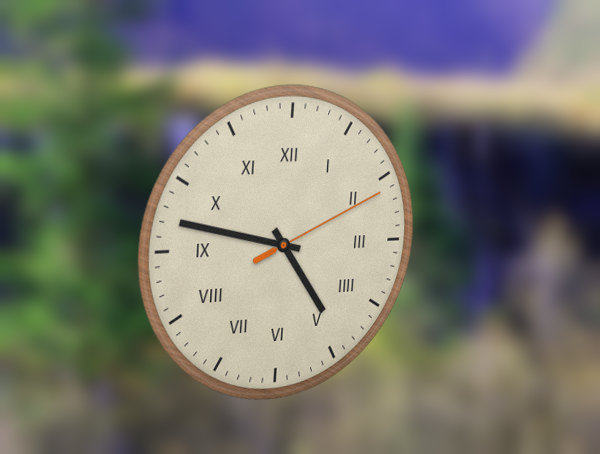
4h47m11s
